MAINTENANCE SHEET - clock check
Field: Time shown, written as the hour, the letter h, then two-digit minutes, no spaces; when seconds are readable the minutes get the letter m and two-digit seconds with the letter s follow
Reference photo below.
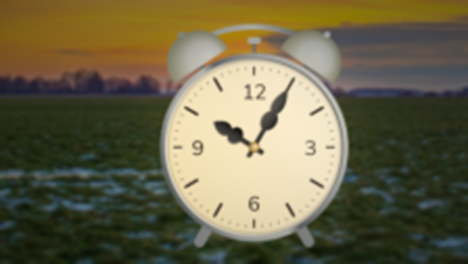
10h05
